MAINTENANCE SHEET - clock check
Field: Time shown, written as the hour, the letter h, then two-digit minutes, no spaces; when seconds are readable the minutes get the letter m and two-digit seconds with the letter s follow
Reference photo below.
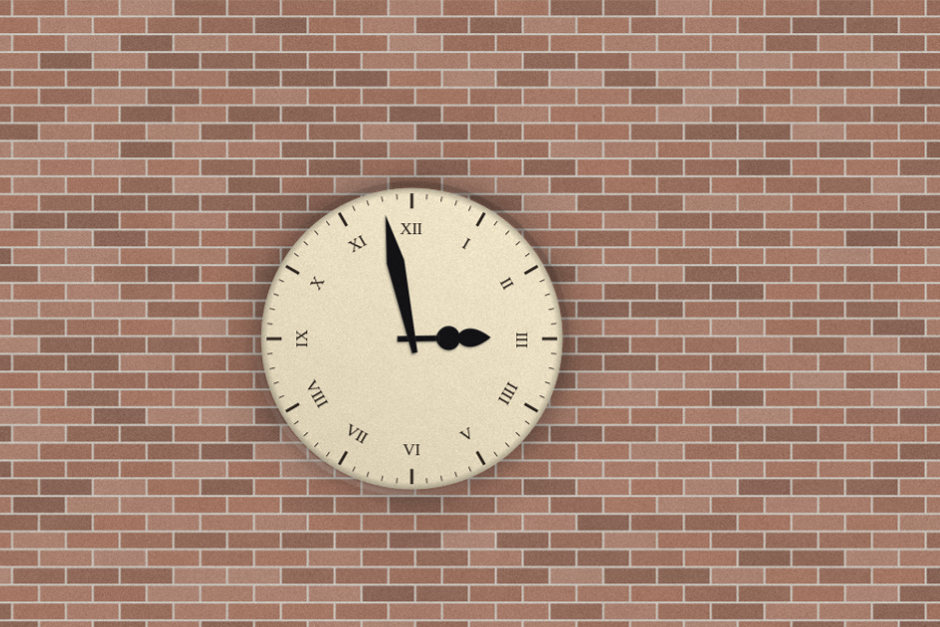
2h58
